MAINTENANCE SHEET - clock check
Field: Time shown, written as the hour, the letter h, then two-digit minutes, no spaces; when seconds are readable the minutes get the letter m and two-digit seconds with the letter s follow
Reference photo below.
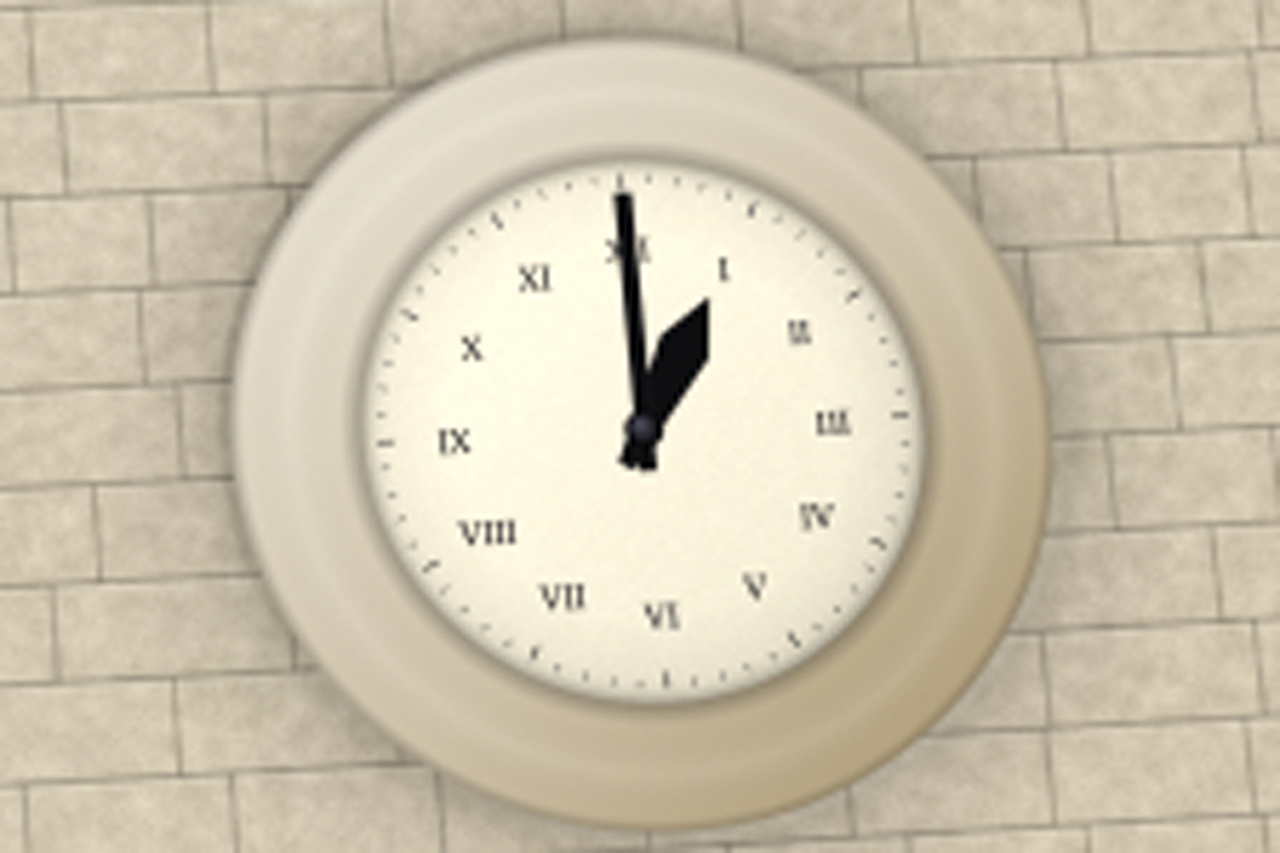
1h00
